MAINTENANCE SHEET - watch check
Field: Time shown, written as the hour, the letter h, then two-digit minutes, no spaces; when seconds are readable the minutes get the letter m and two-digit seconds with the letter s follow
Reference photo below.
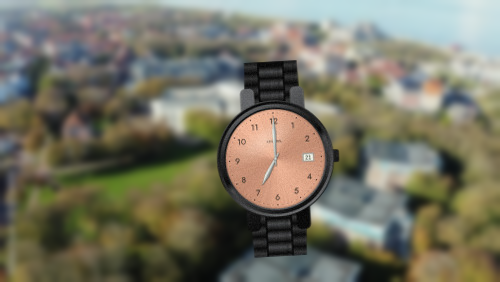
7h00
